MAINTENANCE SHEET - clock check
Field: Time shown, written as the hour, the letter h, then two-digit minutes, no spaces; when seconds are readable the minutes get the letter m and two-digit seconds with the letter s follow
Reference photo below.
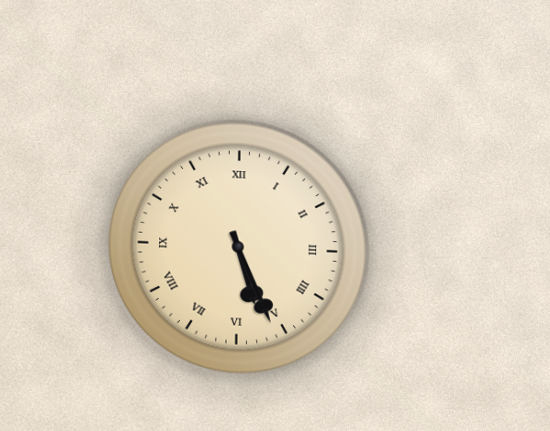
5h26
